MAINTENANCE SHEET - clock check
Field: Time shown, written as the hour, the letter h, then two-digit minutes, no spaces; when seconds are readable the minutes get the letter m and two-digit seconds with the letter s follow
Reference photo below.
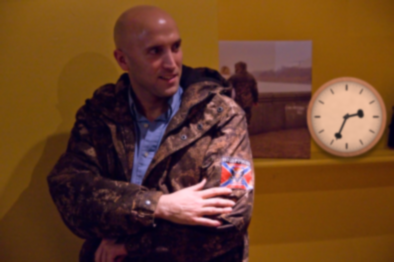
2h34
